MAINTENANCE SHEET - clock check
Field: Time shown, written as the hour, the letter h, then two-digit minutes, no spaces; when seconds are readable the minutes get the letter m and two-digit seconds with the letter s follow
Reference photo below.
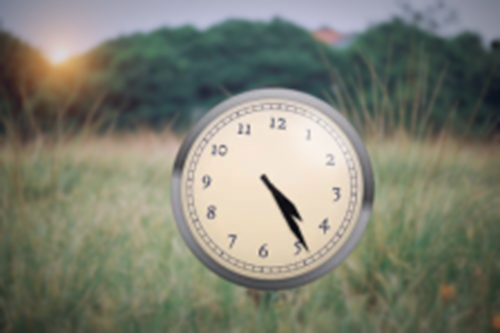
4h24
